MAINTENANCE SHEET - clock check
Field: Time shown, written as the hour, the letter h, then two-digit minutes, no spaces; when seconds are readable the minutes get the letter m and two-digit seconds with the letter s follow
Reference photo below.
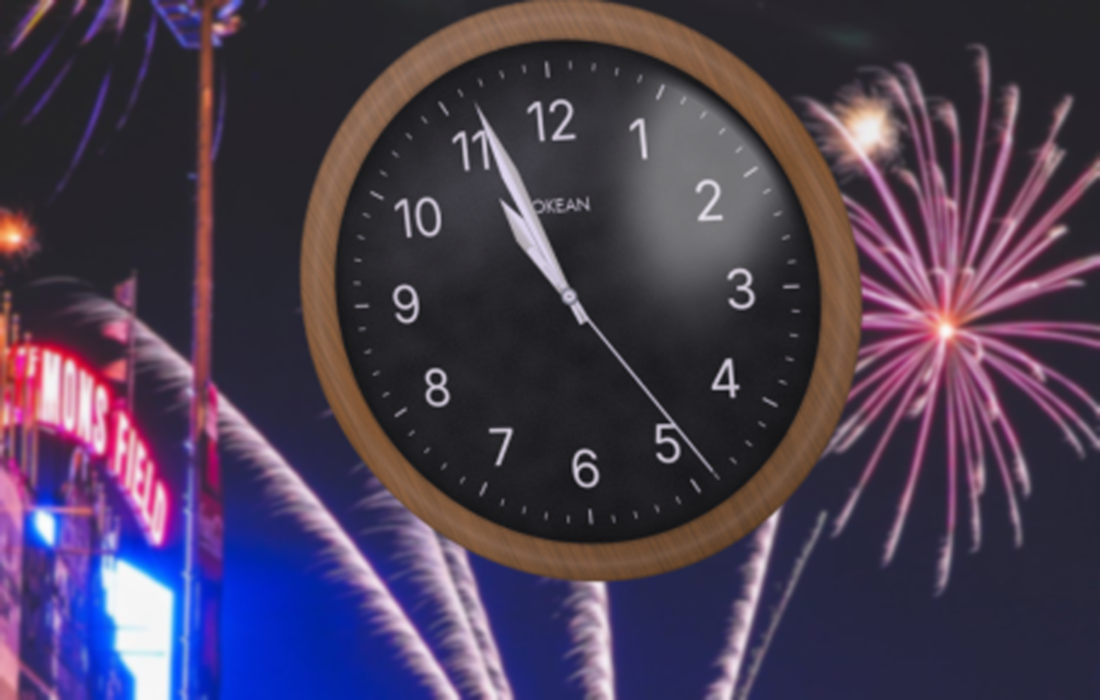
10h56m24s
